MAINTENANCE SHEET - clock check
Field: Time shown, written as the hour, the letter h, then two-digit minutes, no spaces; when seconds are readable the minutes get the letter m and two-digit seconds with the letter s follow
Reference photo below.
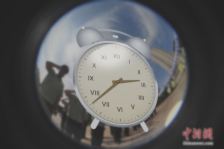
2h38
